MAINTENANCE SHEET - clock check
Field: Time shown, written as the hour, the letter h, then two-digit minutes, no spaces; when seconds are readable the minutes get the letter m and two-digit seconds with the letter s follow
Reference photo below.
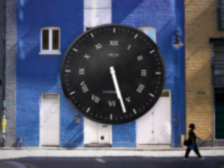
5h27
